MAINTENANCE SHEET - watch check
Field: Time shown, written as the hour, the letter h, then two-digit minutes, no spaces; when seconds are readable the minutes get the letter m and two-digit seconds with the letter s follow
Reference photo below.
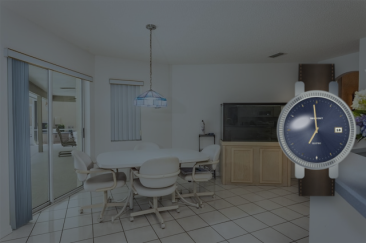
6h59
